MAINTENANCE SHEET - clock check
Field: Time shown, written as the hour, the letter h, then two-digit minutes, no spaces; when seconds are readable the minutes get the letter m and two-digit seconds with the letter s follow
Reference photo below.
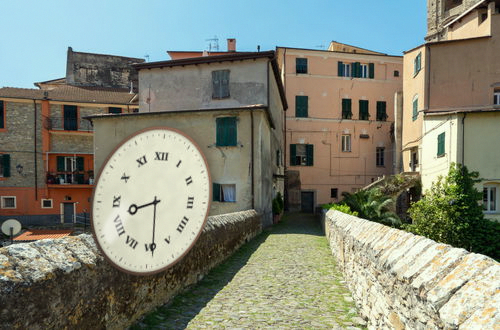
8h29
